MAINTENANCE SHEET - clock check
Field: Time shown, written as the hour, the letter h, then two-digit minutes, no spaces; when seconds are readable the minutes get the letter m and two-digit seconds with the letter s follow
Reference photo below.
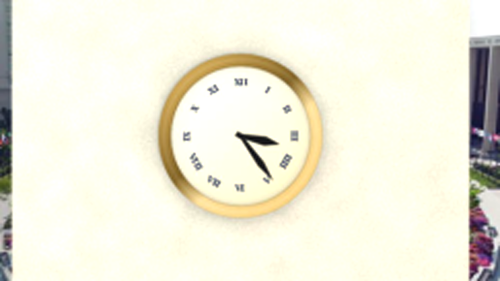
3h24
